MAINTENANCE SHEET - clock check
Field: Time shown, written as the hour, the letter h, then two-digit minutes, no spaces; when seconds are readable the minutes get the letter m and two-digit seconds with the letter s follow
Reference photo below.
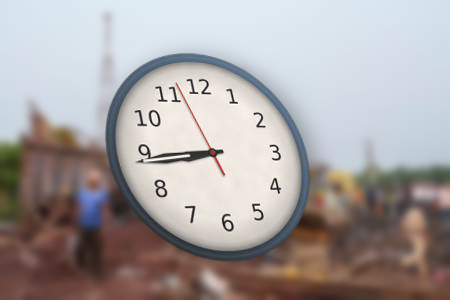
8h43m57s
